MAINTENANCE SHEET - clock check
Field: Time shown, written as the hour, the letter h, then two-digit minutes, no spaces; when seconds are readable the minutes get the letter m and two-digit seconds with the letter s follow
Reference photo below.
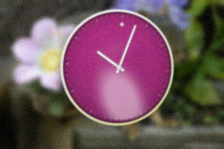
10h03
